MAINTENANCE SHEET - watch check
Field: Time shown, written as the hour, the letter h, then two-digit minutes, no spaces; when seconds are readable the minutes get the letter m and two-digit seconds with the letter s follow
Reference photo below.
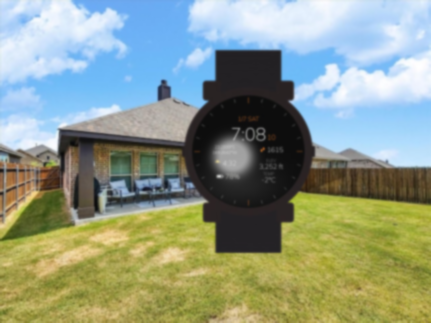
7h08
